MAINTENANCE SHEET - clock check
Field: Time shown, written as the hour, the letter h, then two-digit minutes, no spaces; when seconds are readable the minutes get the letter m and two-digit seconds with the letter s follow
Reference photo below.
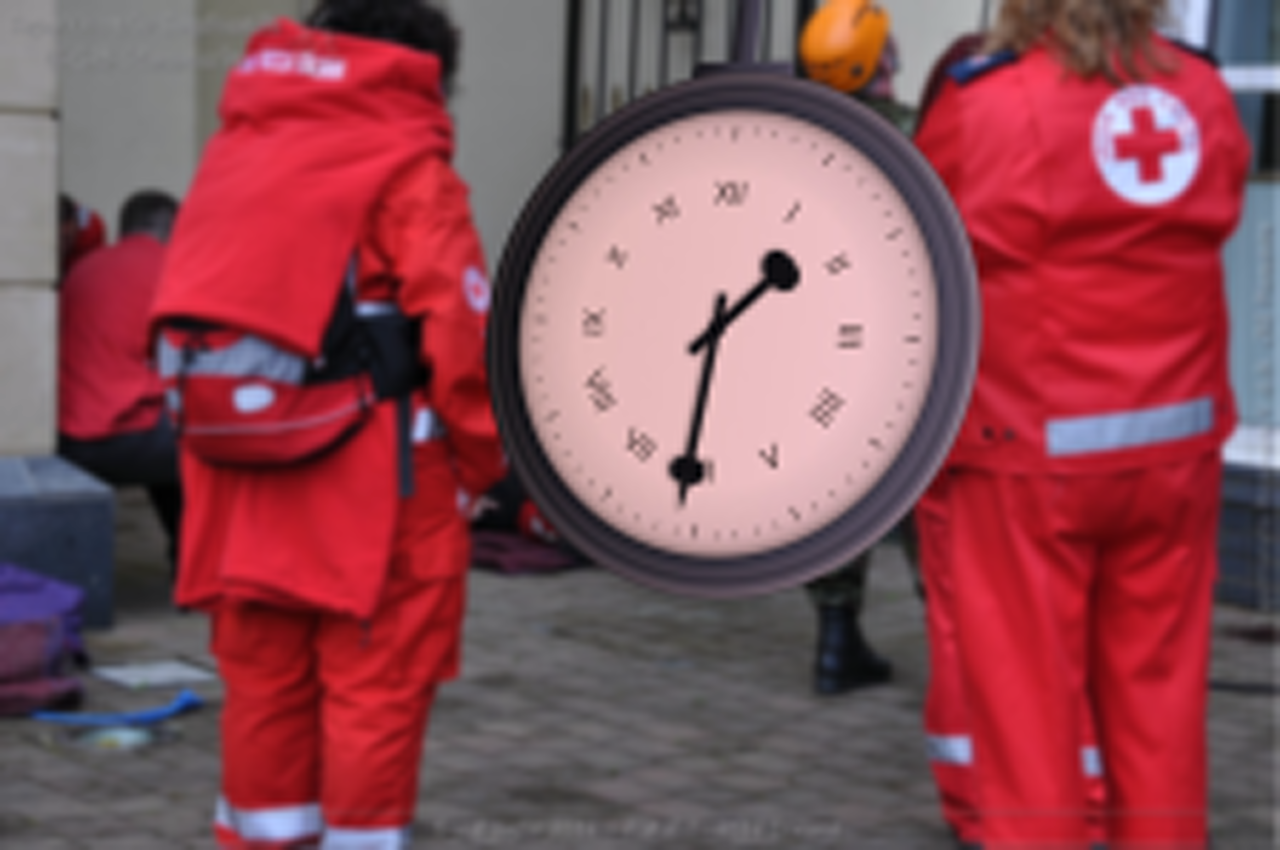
1h31
